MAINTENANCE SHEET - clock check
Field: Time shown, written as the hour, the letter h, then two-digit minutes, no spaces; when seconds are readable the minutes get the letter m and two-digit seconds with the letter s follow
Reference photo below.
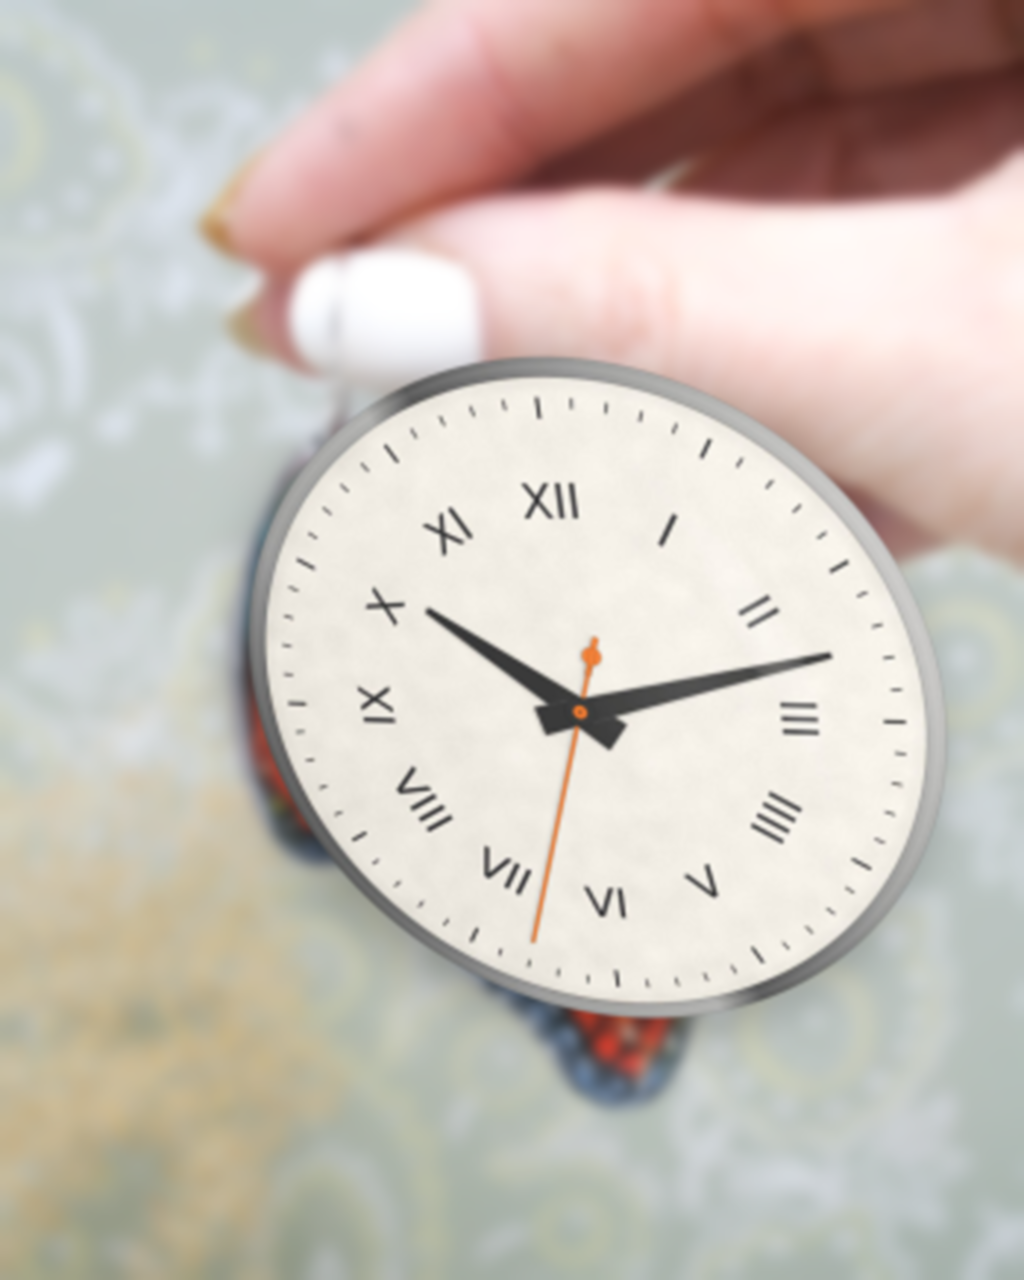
10h12m33s
